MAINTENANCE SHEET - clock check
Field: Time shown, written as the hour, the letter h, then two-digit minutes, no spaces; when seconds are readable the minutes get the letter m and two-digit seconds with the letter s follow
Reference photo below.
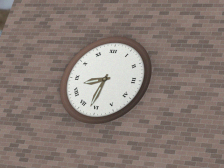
8h32
